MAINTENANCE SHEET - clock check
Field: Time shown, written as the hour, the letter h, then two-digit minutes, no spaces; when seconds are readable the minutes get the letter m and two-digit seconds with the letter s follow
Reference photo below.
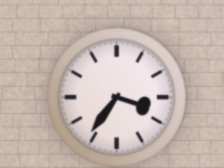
3h36
